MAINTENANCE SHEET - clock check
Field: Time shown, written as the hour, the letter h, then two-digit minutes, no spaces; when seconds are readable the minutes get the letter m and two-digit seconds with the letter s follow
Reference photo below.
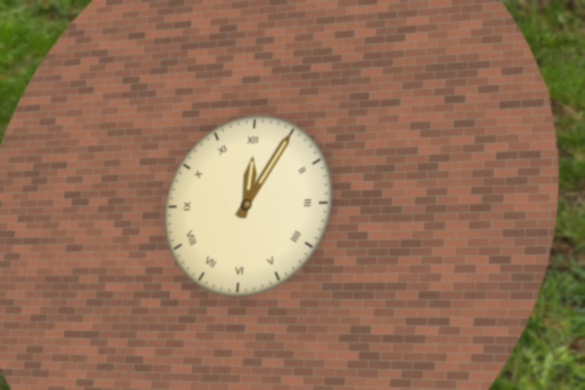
12h05
